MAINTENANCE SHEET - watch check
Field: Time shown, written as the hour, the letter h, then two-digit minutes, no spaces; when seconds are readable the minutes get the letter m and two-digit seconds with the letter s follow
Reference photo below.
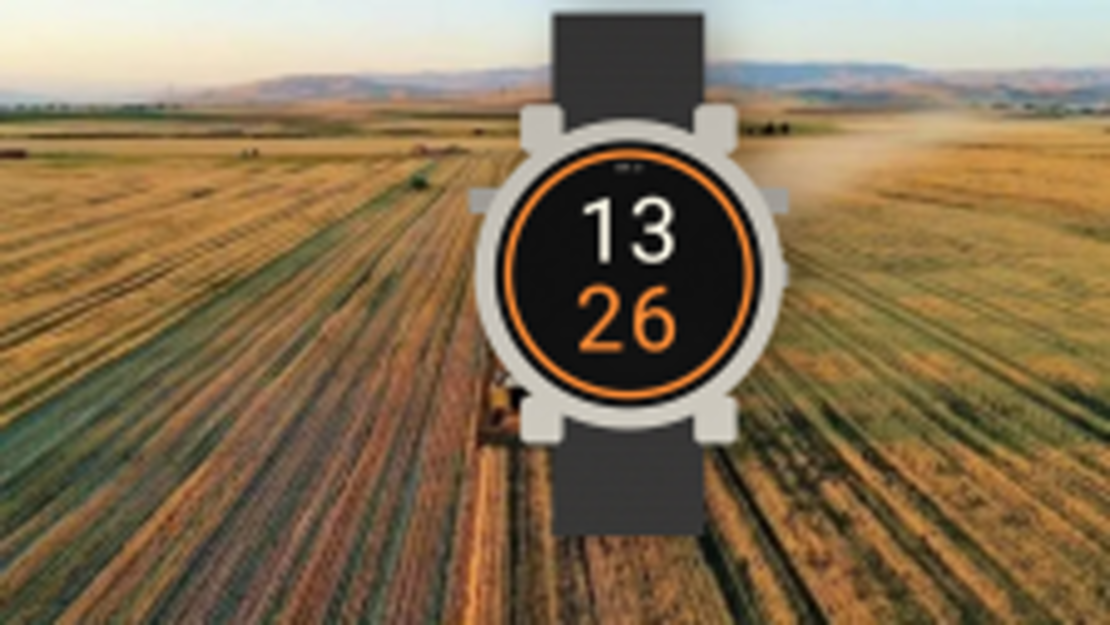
13h26
